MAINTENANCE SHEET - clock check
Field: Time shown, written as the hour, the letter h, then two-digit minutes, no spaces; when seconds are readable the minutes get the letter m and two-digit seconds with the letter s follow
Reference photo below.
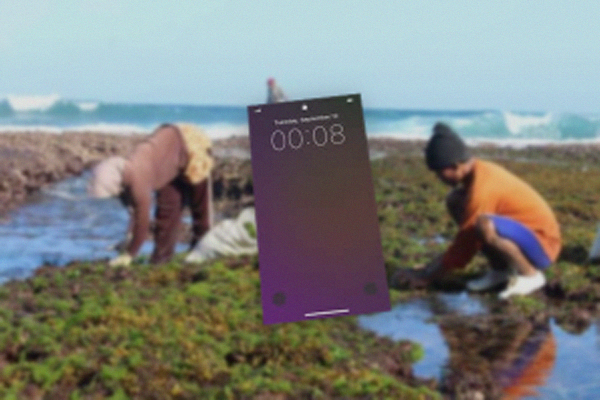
0h08
